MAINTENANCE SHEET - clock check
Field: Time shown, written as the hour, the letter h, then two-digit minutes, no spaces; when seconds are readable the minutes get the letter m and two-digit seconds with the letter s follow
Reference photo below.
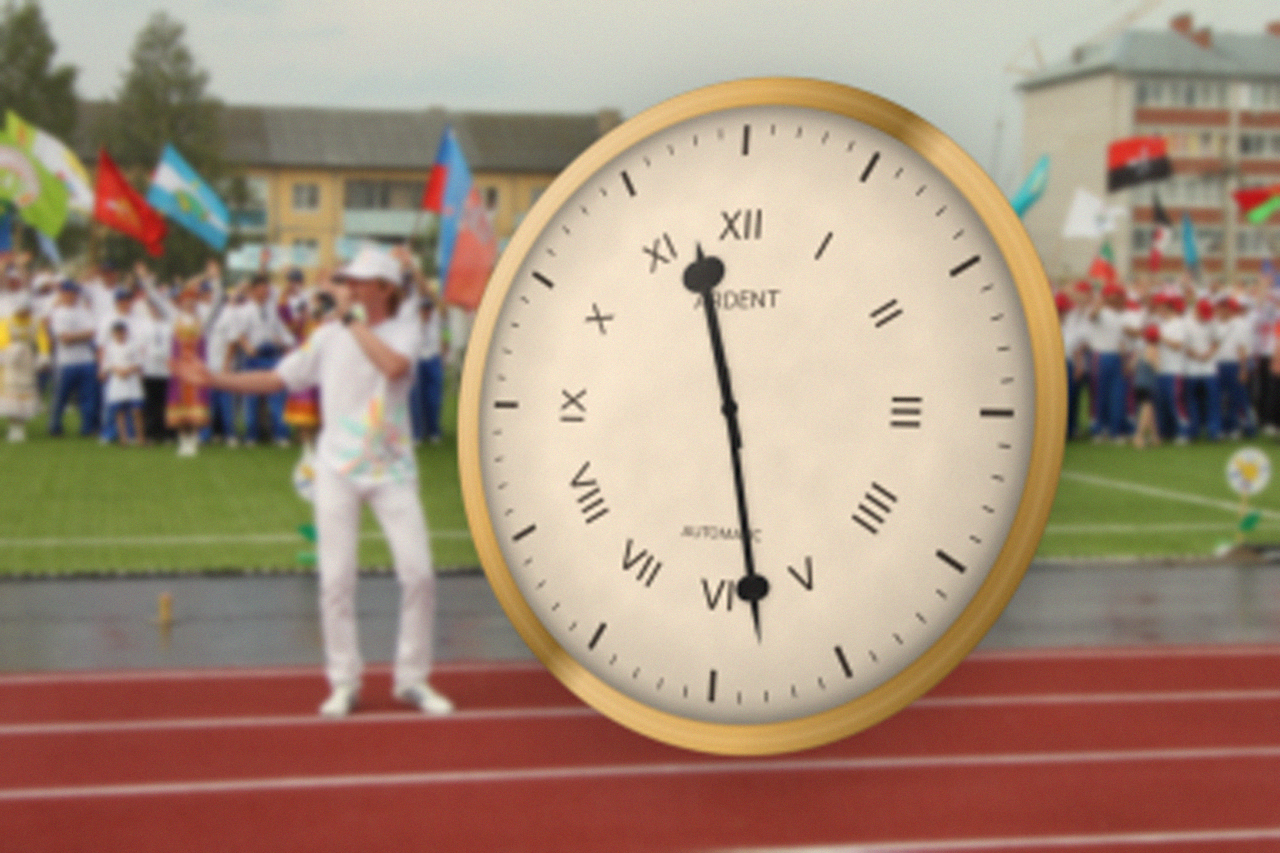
11h28
